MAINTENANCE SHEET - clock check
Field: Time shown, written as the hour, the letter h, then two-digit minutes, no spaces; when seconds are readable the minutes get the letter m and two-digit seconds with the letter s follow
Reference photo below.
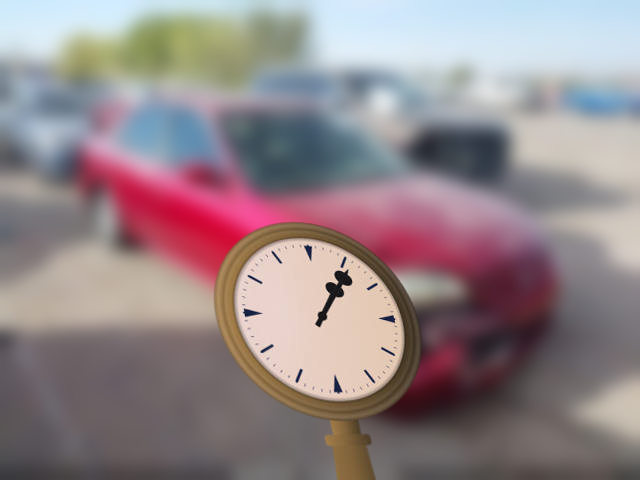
1h06
